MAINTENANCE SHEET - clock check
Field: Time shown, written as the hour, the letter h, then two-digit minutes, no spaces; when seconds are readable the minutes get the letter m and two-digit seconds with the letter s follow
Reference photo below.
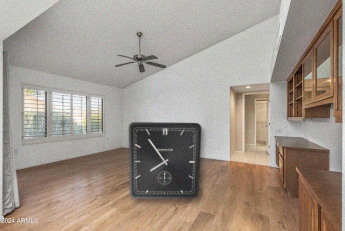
7h54
